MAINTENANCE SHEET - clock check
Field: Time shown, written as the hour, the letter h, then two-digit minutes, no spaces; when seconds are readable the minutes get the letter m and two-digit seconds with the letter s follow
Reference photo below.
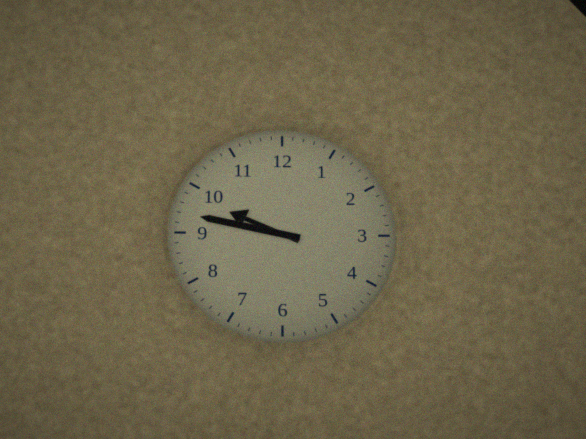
9h47
